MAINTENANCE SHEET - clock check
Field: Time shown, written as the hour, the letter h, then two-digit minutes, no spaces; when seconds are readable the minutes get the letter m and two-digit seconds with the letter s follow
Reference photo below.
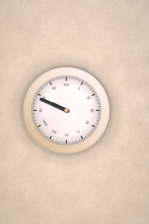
9h49
